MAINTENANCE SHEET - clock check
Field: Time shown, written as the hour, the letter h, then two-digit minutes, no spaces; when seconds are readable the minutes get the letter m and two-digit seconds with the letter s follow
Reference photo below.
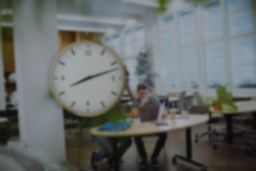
8h12
